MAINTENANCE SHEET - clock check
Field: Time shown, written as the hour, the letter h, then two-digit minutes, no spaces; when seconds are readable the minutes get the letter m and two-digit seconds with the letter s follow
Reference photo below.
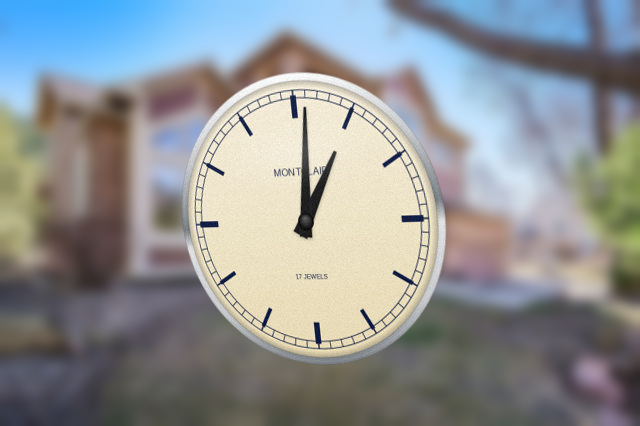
1h01
